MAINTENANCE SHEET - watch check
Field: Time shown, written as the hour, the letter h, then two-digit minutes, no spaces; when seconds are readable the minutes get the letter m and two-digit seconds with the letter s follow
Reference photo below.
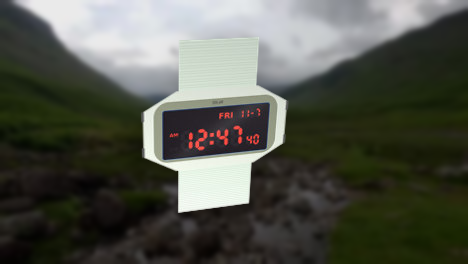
12h47m40s
